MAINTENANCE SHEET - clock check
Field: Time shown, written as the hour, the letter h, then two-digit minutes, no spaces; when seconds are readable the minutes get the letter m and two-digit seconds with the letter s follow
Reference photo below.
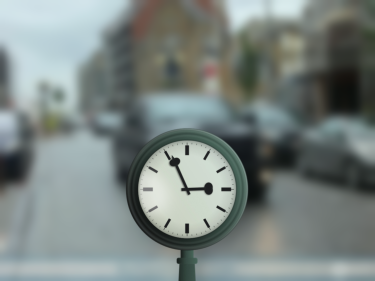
2h56
